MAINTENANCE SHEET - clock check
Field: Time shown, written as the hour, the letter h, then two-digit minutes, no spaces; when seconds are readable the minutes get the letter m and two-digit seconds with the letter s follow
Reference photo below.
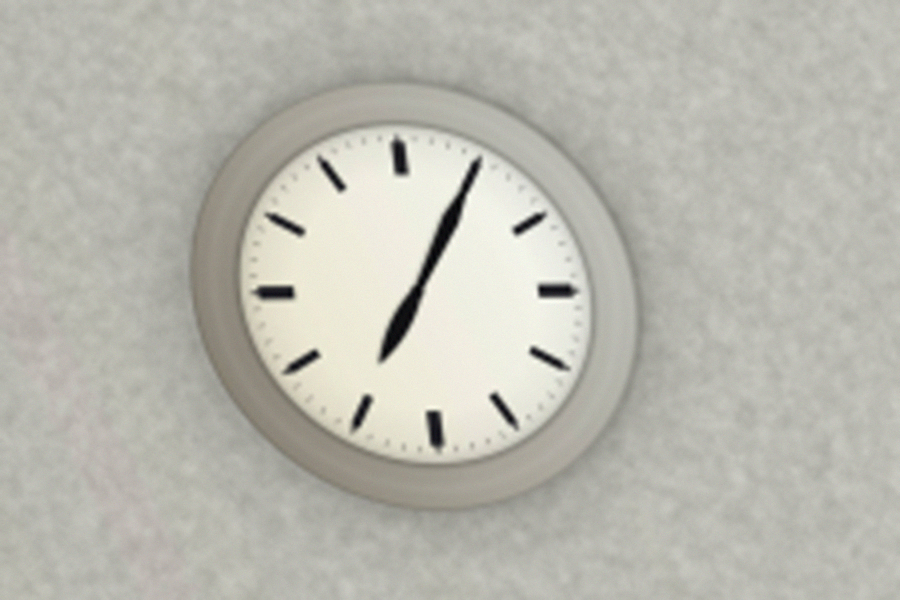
7h05
